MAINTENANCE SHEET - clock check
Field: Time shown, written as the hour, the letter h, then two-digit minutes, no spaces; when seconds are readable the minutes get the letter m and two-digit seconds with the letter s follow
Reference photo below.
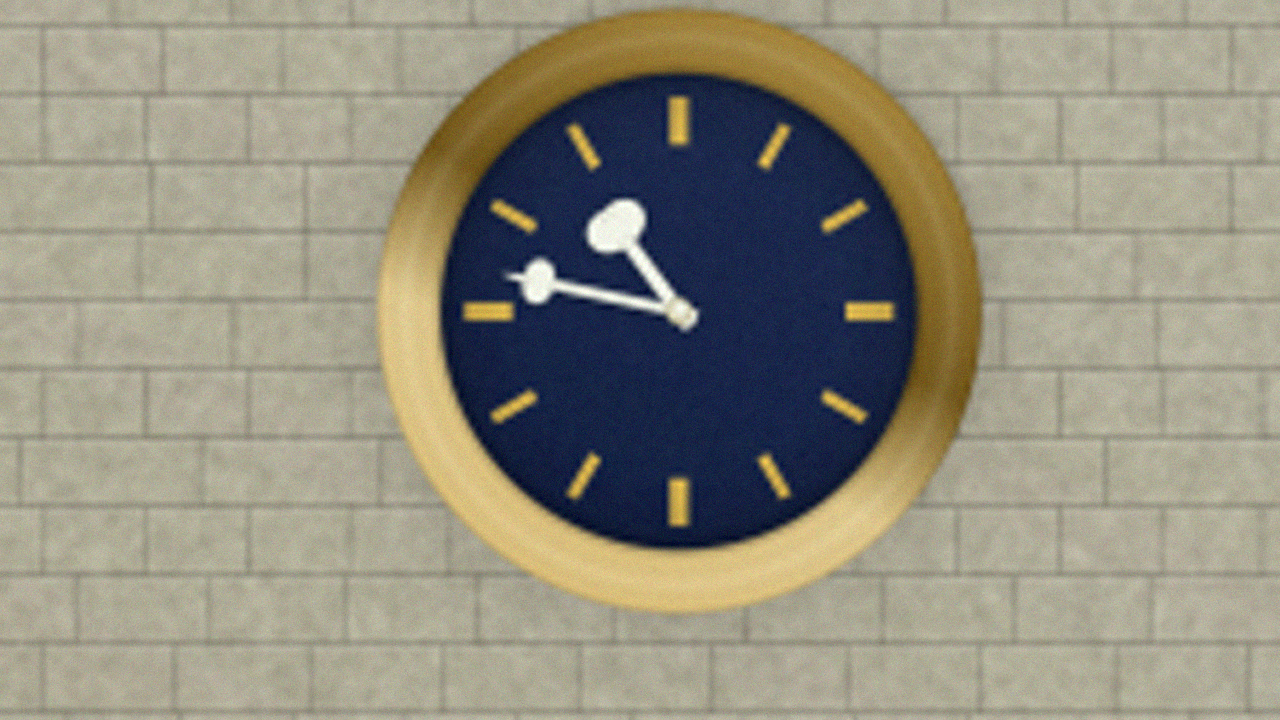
10h47
